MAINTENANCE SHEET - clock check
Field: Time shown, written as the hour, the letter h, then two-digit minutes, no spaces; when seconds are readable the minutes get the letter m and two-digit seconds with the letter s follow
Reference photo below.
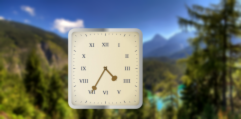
4h35
